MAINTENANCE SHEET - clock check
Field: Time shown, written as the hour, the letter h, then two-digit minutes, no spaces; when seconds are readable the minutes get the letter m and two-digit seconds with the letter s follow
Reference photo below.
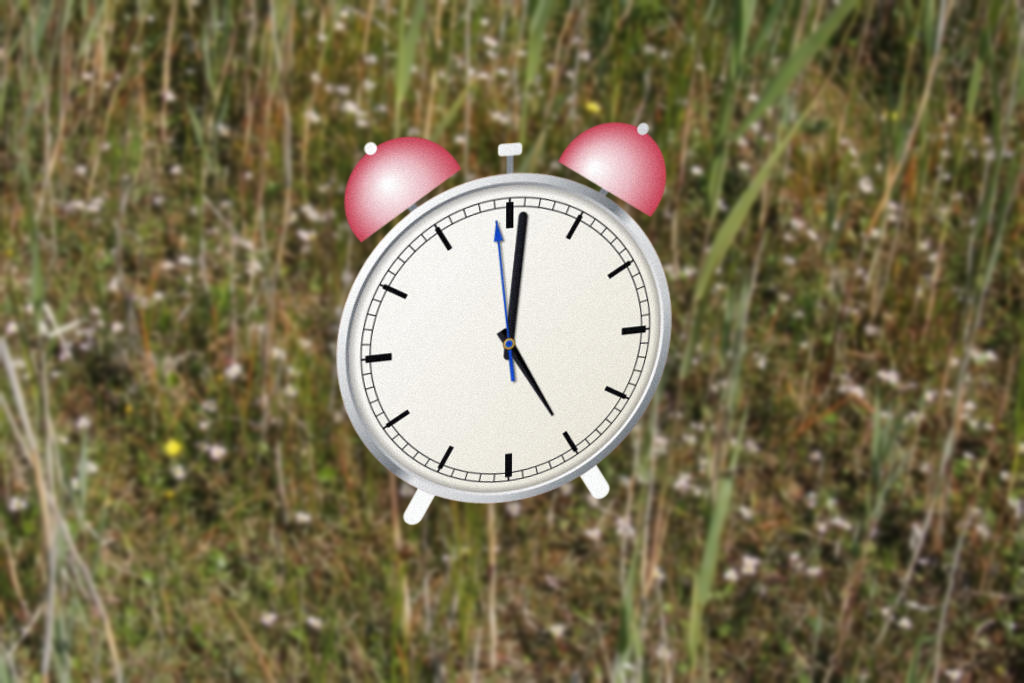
5h00m59s
